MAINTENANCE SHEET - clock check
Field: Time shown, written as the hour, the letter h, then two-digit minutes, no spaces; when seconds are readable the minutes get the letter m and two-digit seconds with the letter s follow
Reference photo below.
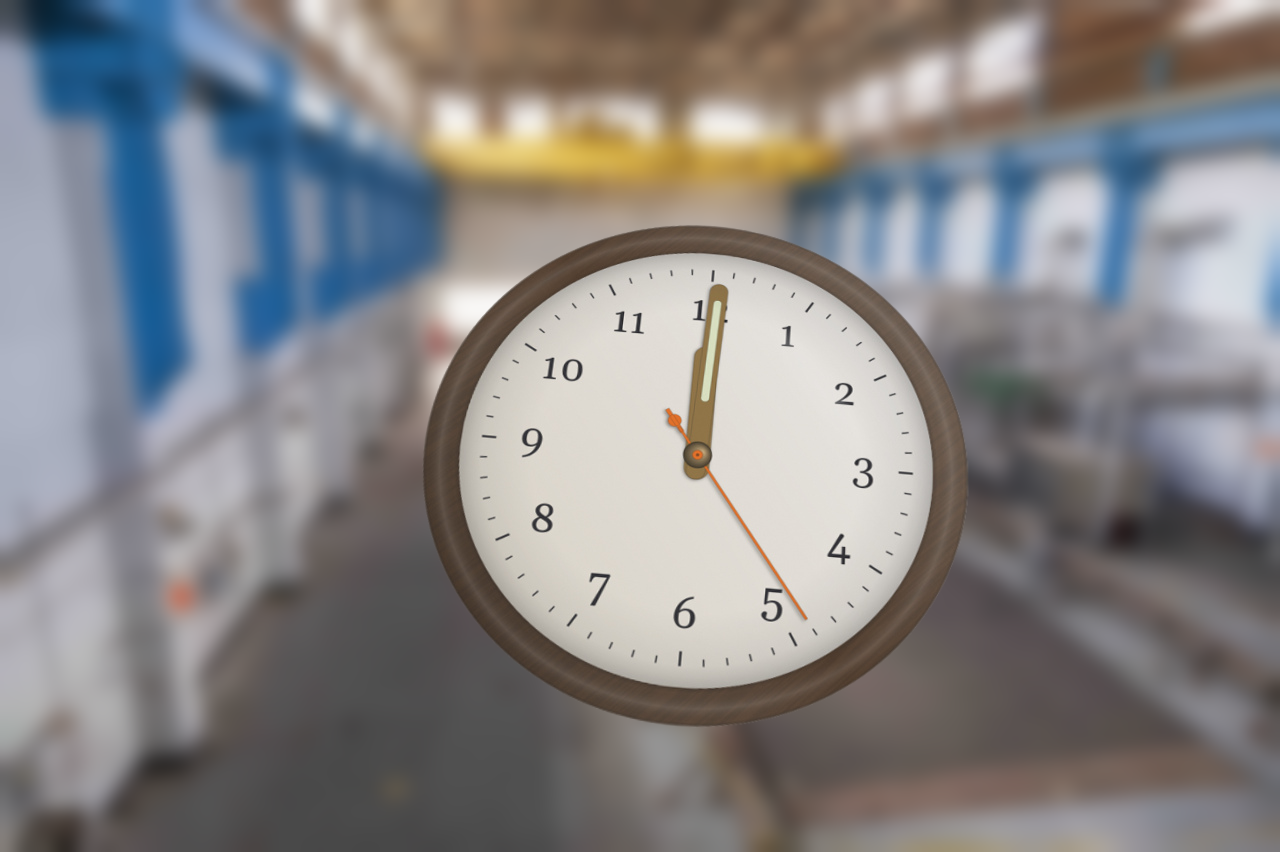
12h00m24s
